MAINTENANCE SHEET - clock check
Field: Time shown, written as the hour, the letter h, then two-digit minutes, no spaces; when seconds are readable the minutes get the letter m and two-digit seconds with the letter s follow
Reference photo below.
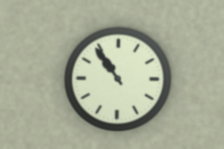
10h54
